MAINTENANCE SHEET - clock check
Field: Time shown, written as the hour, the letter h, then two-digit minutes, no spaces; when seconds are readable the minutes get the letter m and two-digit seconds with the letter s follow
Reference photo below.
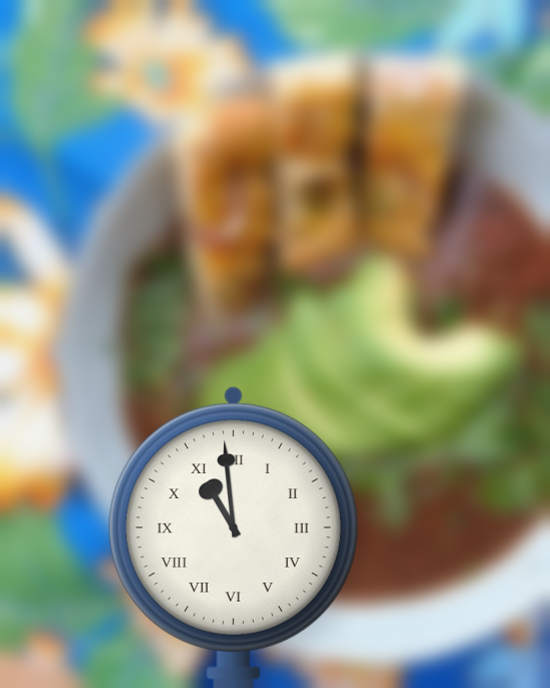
10h59
